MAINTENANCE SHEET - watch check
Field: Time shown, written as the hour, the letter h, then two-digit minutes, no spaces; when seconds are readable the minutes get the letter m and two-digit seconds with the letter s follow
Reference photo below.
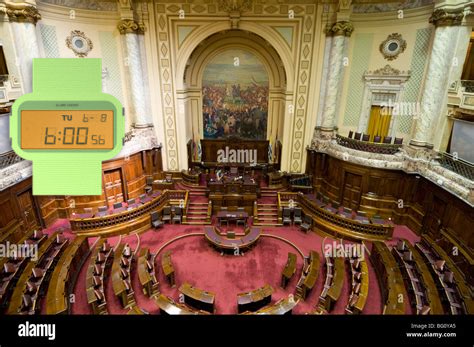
6h00m56s
